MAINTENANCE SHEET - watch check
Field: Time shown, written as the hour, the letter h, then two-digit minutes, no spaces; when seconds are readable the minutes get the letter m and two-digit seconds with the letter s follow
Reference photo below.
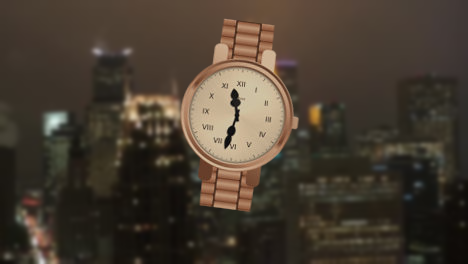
11h32
